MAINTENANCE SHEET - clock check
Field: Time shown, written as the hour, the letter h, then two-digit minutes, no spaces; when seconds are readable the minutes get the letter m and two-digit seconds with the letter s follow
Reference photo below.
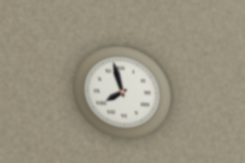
7h58
